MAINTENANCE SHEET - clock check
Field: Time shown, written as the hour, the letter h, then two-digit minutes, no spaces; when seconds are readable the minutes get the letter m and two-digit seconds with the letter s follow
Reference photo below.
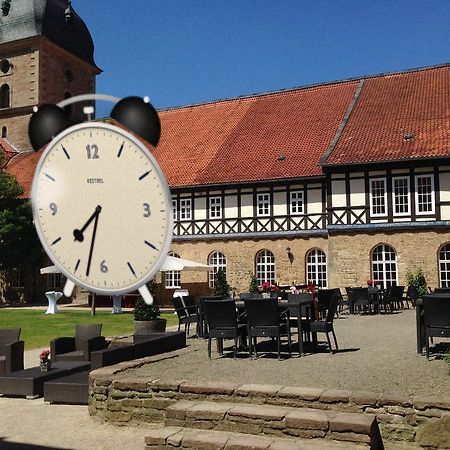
7h33
